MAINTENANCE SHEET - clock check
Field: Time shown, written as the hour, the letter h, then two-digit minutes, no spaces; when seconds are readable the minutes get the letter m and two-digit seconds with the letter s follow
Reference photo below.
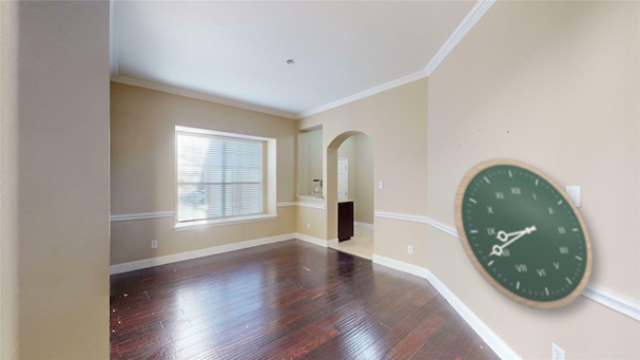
8h41
